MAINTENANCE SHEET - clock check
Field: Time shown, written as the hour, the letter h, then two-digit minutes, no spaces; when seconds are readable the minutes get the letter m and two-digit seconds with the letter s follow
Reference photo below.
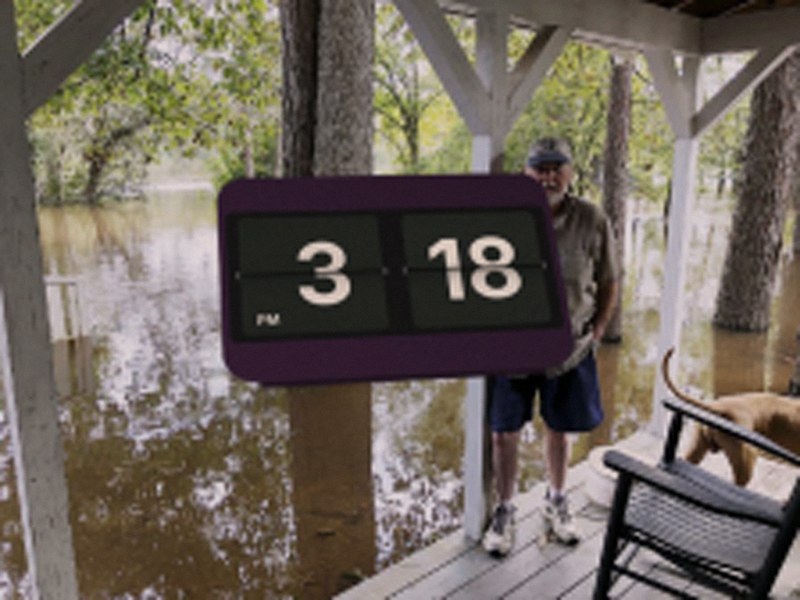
3h18
